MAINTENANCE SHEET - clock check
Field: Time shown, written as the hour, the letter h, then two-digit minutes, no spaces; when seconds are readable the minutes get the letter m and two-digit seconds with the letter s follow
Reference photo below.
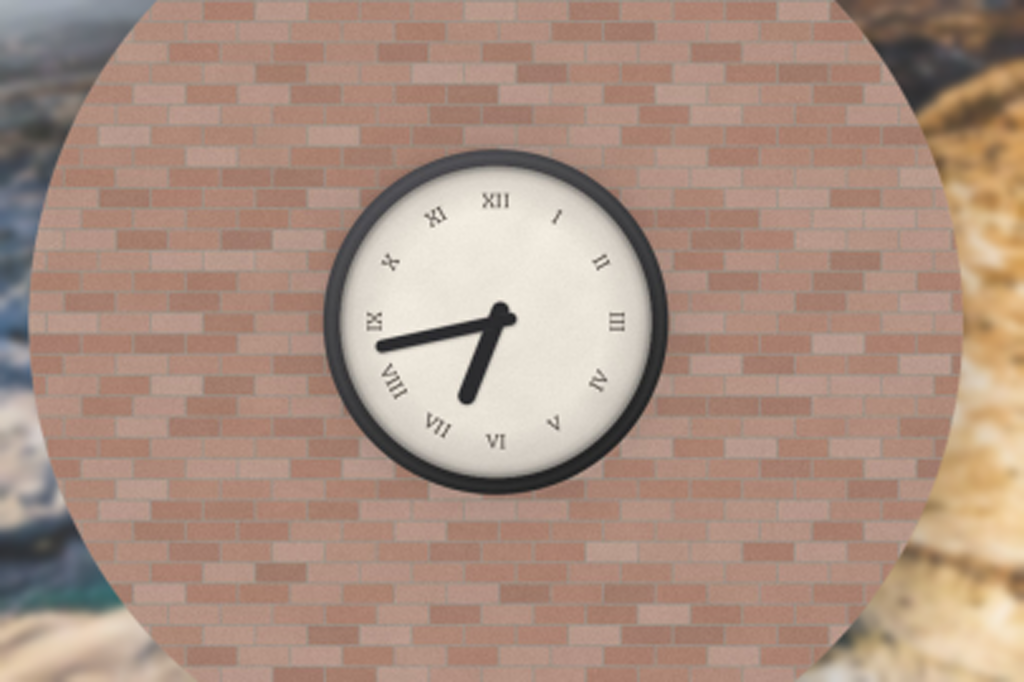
6h43
